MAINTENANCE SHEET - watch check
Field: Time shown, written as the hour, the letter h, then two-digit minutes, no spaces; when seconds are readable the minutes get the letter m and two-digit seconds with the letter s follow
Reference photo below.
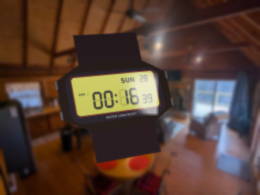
0h16
